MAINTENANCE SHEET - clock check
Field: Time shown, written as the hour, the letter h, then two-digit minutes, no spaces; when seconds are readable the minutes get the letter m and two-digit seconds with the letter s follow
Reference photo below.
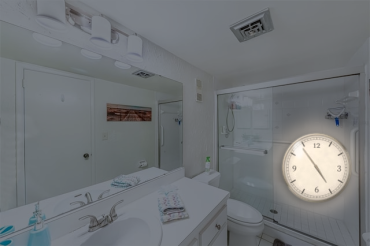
4h54
